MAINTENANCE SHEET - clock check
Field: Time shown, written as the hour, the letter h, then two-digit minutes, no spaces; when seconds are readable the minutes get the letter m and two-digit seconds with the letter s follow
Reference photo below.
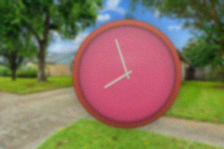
7h57
